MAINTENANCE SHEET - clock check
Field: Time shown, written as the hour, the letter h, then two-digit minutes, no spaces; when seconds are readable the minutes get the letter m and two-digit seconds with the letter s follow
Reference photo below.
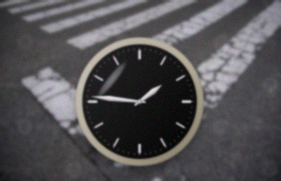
1h46
